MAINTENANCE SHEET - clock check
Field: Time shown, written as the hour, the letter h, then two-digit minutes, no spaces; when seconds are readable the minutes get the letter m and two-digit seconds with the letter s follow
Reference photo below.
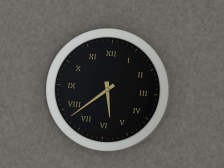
5h38
